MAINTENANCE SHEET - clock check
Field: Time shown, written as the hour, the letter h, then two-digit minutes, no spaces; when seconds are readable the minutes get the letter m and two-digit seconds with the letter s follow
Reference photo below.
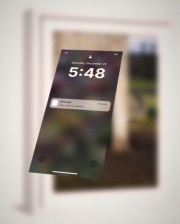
5h48
